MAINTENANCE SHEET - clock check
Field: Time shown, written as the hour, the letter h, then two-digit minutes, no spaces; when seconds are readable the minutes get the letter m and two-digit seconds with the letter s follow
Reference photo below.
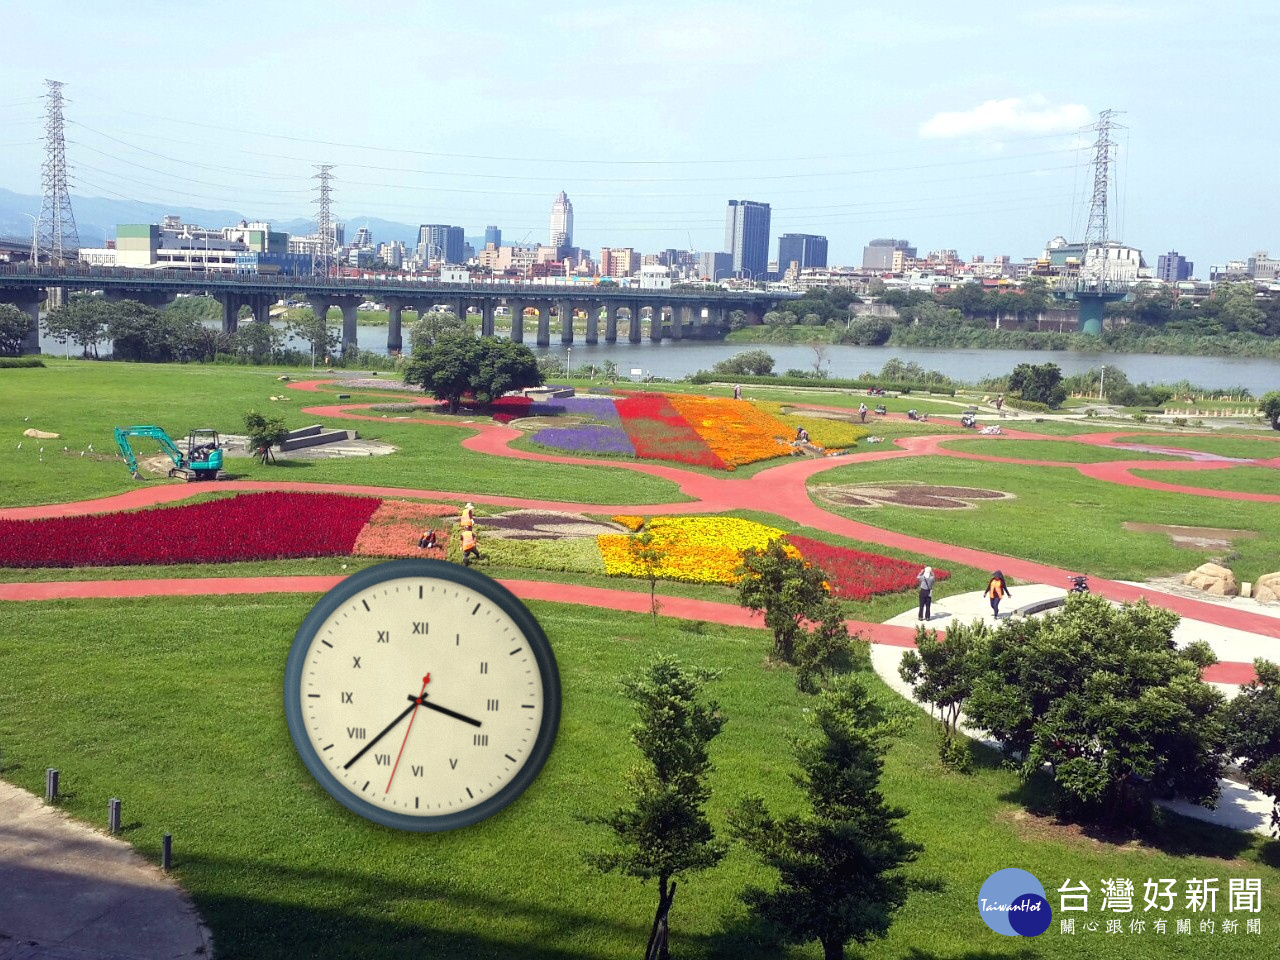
3h37m33s
